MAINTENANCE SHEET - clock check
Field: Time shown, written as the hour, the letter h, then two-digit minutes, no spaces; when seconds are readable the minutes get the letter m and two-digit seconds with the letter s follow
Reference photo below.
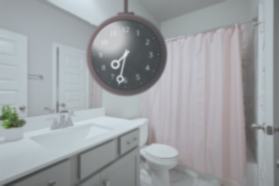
7h32
